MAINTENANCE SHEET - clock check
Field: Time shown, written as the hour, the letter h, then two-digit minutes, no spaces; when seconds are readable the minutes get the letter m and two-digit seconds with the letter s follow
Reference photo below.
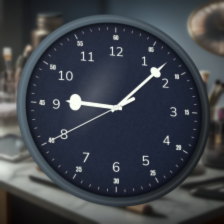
9h07m40s
